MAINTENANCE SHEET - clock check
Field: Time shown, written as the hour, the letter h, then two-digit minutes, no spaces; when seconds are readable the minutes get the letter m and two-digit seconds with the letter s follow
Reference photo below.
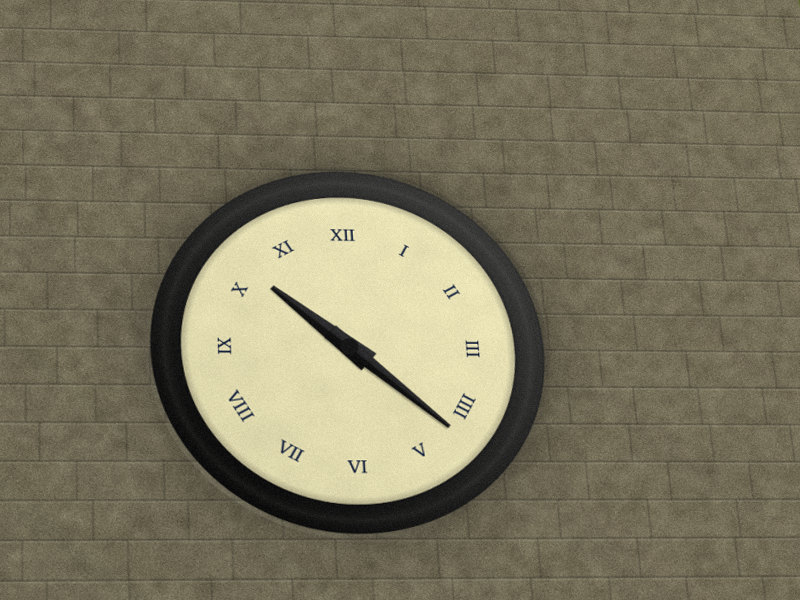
10h22
